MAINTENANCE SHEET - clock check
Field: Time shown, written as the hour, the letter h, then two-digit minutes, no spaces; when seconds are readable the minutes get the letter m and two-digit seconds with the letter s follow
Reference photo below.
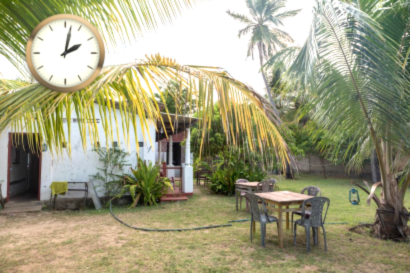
2h02
